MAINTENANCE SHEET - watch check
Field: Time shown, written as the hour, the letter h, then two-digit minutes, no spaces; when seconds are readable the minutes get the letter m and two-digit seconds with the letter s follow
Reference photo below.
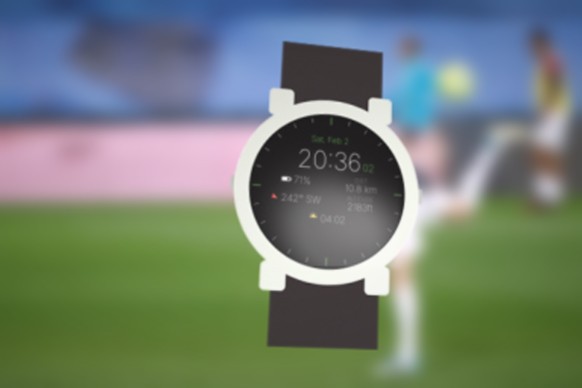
20h36
